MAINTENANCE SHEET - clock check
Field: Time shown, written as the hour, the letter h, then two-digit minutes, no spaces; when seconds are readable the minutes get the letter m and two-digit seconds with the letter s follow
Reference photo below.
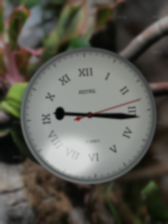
9h16m13s
